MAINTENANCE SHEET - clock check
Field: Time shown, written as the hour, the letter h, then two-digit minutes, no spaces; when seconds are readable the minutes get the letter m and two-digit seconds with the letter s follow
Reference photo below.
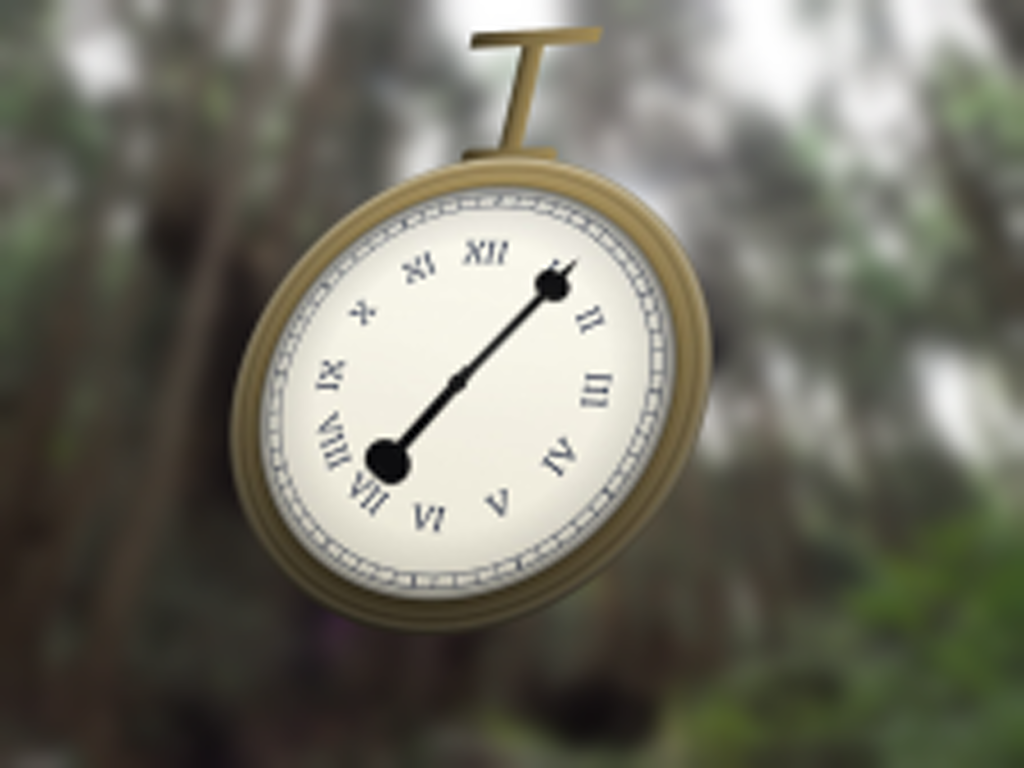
7h06
